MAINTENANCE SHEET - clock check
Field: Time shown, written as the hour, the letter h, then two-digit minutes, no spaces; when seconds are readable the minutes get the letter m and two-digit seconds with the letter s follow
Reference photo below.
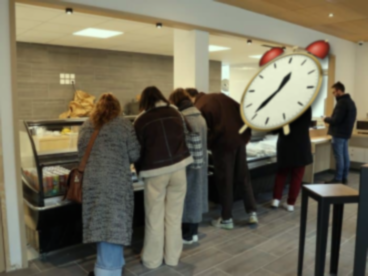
12h36
